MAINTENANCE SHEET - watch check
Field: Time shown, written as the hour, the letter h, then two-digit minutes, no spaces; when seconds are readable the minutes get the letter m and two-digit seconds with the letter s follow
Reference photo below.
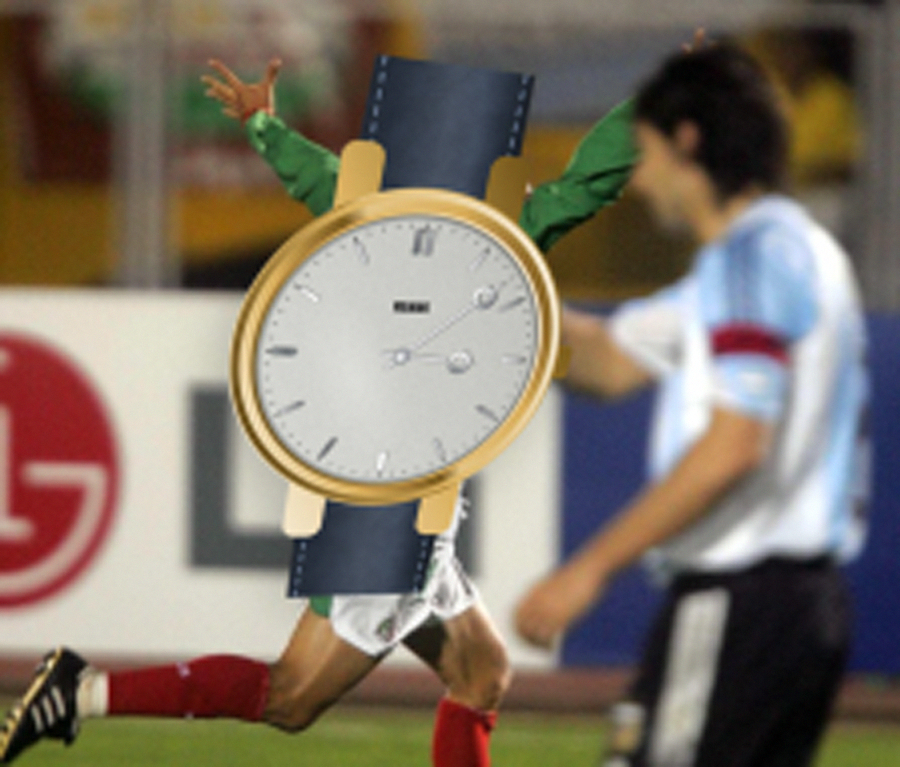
3h08
